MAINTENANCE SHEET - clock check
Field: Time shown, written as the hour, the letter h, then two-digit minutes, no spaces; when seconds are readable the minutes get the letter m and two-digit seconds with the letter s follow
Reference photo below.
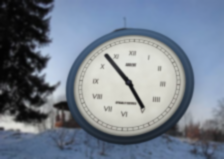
4h53
